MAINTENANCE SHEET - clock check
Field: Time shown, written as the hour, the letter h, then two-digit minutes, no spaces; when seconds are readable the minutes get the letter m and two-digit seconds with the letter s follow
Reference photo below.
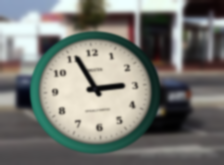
2h56
